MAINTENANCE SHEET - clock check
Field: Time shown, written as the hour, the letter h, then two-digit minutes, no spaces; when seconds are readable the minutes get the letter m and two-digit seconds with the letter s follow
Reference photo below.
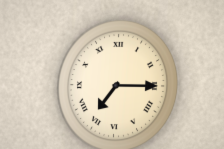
7h15
